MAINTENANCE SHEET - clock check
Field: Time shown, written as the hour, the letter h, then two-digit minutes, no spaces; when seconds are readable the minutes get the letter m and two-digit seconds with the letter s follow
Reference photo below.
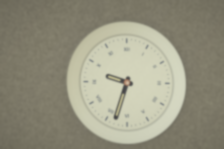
9h33
